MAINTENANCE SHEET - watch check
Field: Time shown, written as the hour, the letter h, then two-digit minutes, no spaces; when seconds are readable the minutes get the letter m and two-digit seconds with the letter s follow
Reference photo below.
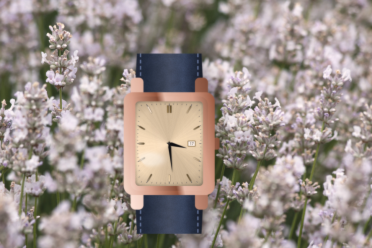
3h29
